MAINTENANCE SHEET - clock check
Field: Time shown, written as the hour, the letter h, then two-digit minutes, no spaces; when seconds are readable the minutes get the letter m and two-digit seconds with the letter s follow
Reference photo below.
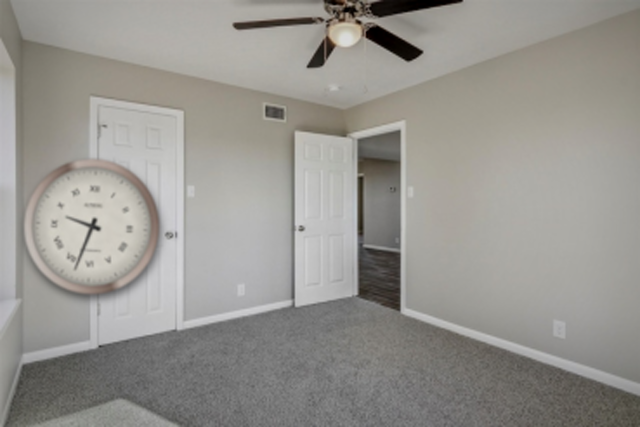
9h33
